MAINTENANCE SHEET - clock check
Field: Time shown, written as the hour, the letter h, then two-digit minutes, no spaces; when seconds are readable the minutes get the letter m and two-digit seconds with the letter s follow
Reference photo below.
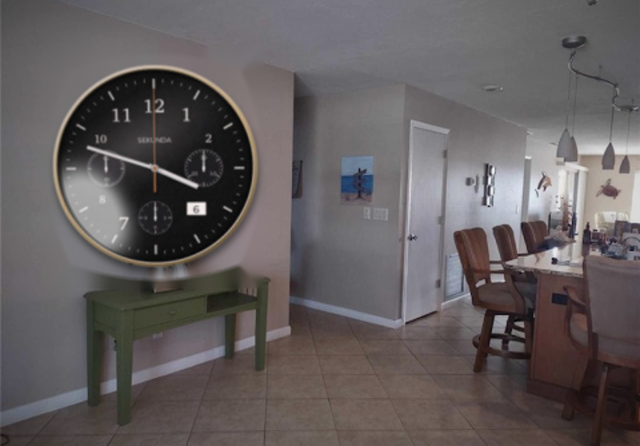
3h48
